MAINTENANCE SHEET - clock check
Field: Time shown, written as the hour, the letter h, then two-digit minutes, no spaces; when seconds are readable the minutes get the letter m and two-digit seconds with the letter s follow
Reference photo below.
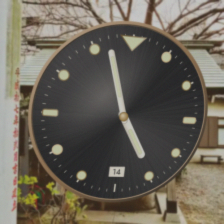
4h57
